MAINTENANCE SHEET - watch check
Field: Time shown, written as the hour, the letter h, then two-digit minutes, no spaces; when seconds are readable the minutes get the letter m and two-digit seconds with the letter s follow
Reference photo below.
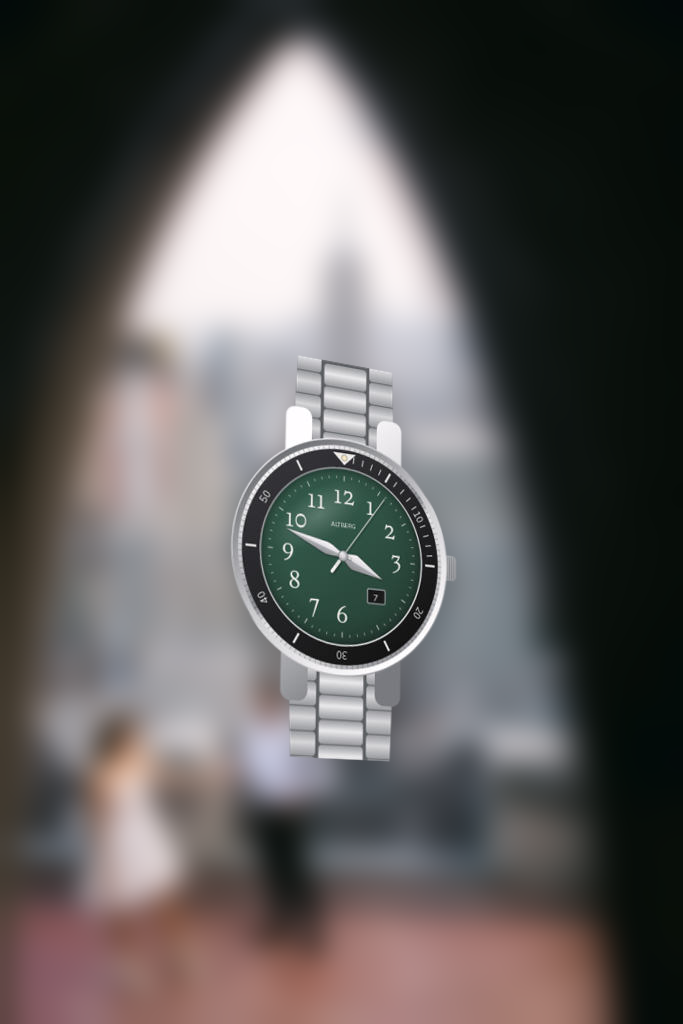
3h48m06s
